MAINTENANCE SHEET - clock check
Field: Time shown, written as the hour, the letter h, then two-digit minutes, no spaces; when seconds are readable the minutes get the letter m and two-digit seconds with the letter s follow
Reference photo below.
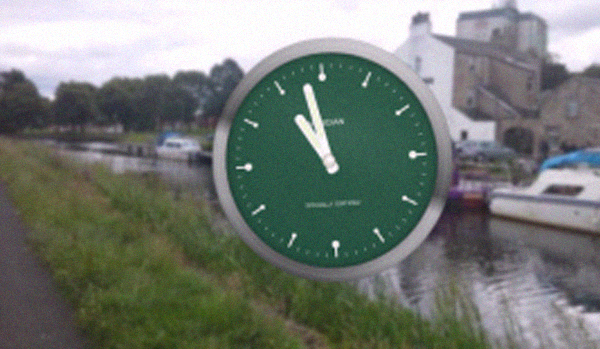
10h58
